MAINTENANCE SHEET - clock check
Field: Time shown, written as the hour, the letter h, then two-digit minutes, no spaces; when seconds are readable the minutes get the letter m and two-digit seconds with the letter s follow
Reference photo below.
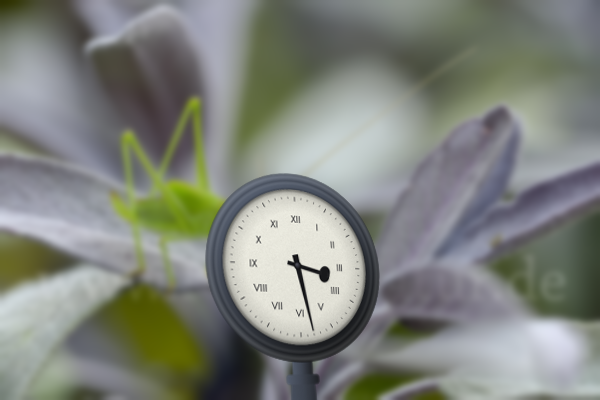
3h28
